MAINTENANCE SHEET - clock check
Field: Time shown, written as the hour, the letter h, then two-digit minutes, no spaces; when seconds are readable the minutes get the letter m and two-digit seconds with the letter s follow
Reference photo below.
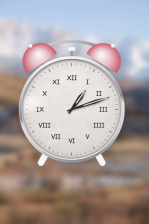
1h12
